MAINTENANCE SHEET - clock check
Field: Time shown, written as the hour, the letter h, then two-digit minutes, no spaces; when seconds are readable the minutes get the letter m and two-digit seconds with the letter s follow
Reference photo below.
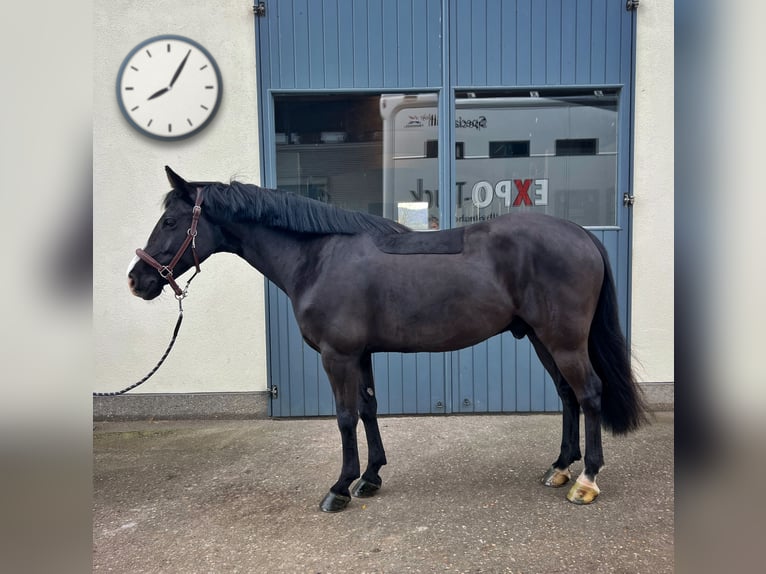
8h05
